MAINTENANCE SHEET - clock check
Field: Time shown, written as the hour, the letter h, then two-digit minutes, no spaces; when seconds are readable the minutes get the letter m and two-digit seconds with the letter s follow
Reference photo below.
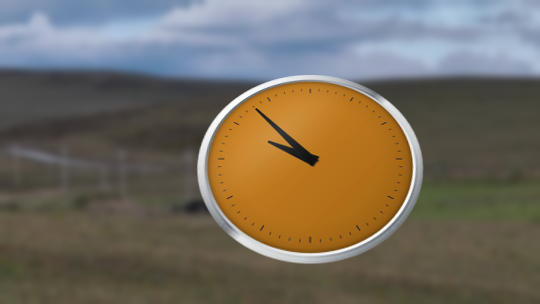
9h53
